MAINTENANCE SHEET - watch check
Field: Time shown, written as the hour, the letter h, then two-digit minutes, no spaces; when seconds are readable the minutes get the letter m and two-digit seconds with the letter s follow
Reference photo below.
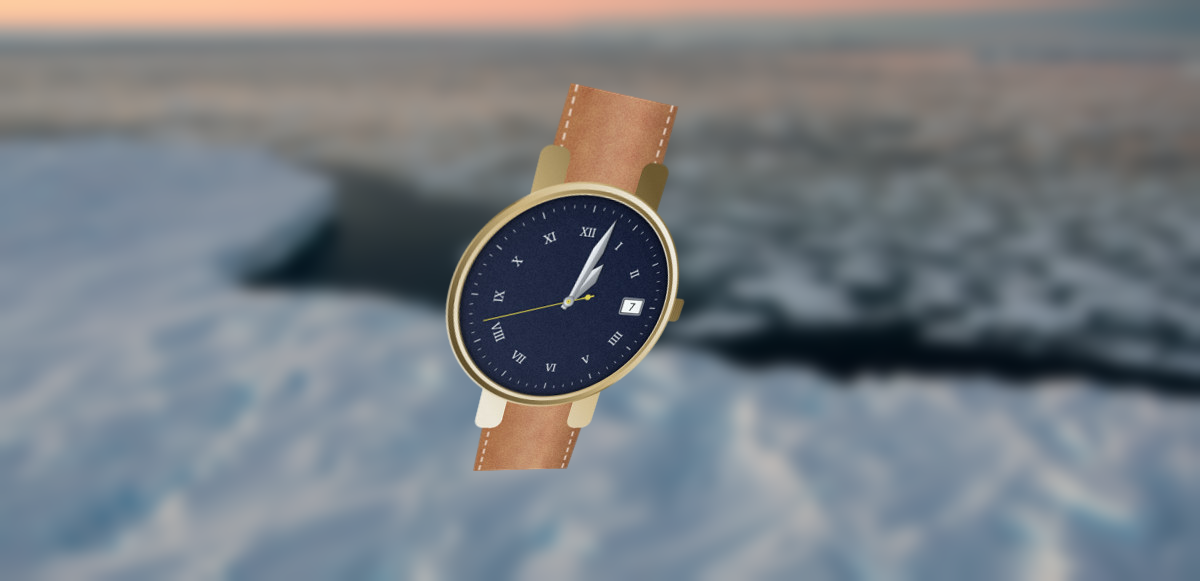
1h02m42s
